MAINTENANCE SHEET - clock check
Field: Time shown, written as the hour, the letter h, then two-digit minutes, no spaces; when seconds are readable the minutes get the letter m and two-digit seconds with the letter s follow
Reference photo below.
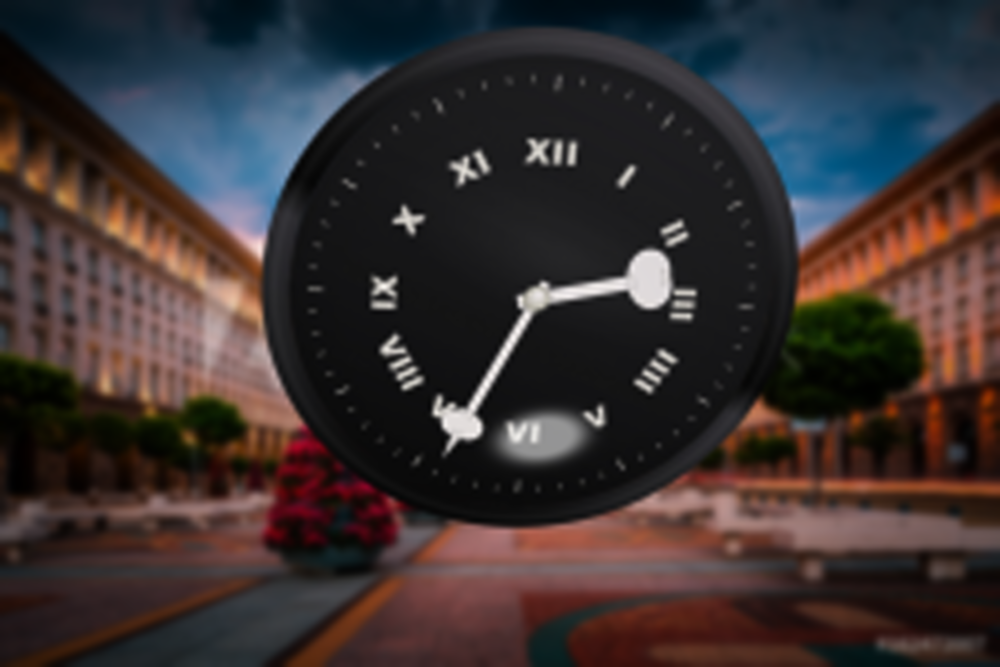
2h34
